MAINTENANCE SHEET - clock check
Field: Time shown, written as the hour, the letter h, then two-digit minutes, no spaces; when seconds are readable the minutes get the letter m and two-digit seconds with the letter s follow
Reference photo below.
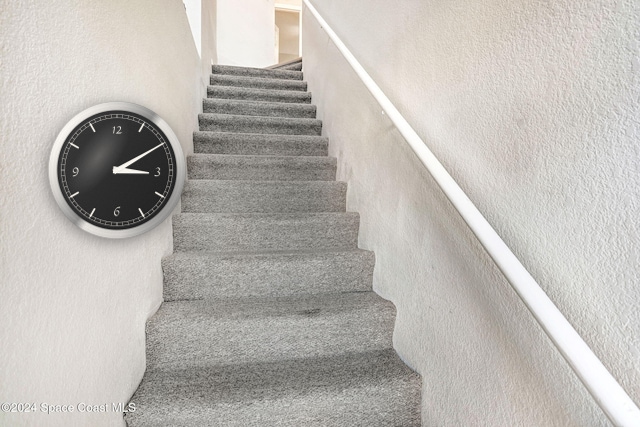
3h10
